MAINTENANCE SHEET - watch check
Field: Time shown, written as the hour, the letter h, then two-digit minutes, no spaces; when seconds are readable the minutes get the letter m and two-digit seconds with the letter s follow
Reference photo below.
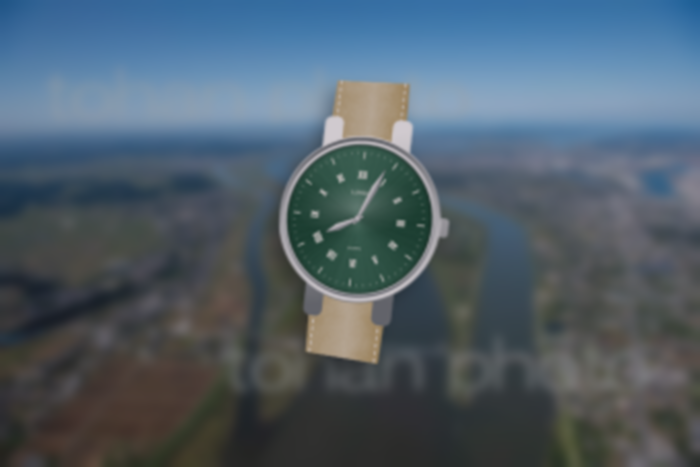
8h04
